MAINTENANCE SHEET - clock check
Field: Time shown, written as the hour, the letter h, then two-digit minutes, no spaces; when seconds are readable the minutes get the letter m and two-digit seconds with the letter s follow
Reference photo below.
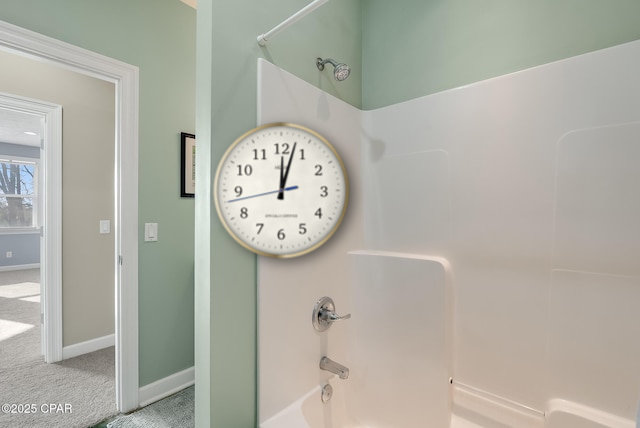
12h02m43s
